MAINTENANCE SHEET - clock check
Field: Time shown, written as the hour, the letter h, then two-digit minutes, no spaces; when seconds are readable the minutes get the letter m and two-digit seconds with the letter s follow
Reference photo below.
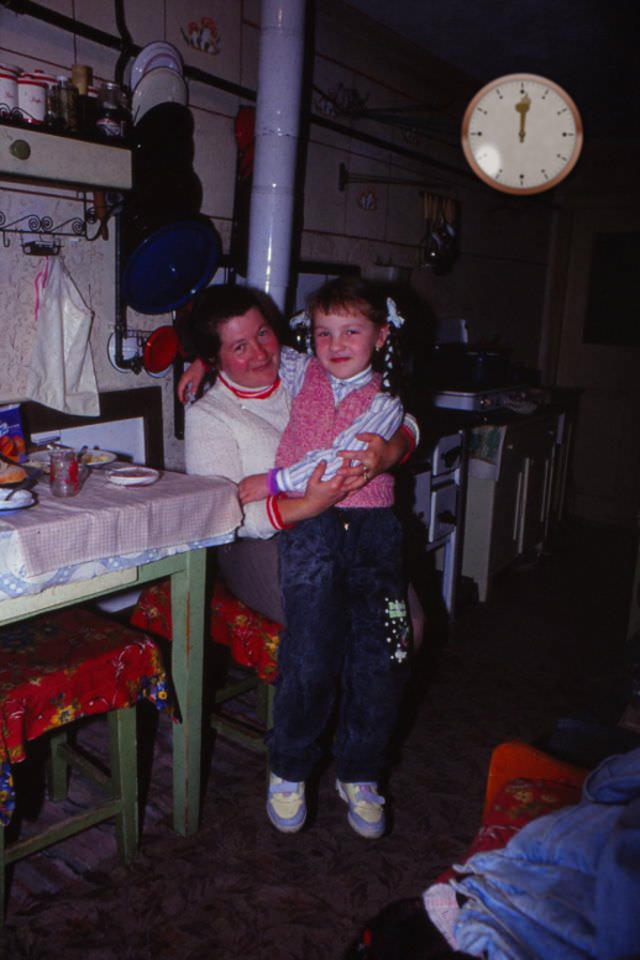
12h01
